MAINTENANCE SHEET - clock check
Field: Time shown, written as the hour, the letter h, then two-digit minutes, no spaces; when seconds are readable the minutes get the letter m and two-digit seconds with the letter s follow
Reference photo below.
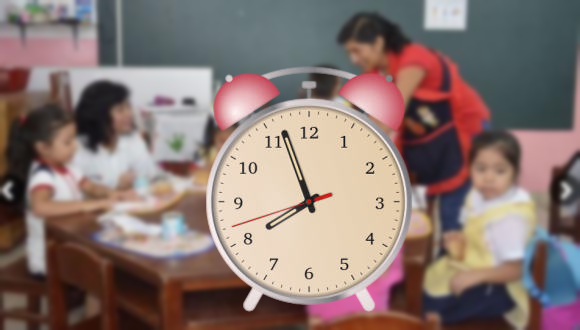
7h56m42s
